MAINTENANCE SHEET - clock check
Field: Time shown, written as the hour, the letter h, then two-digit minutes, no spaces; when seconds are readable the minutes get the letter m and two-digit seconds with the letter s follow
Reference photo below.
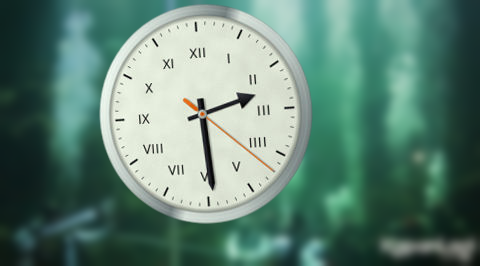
2h29m22s
